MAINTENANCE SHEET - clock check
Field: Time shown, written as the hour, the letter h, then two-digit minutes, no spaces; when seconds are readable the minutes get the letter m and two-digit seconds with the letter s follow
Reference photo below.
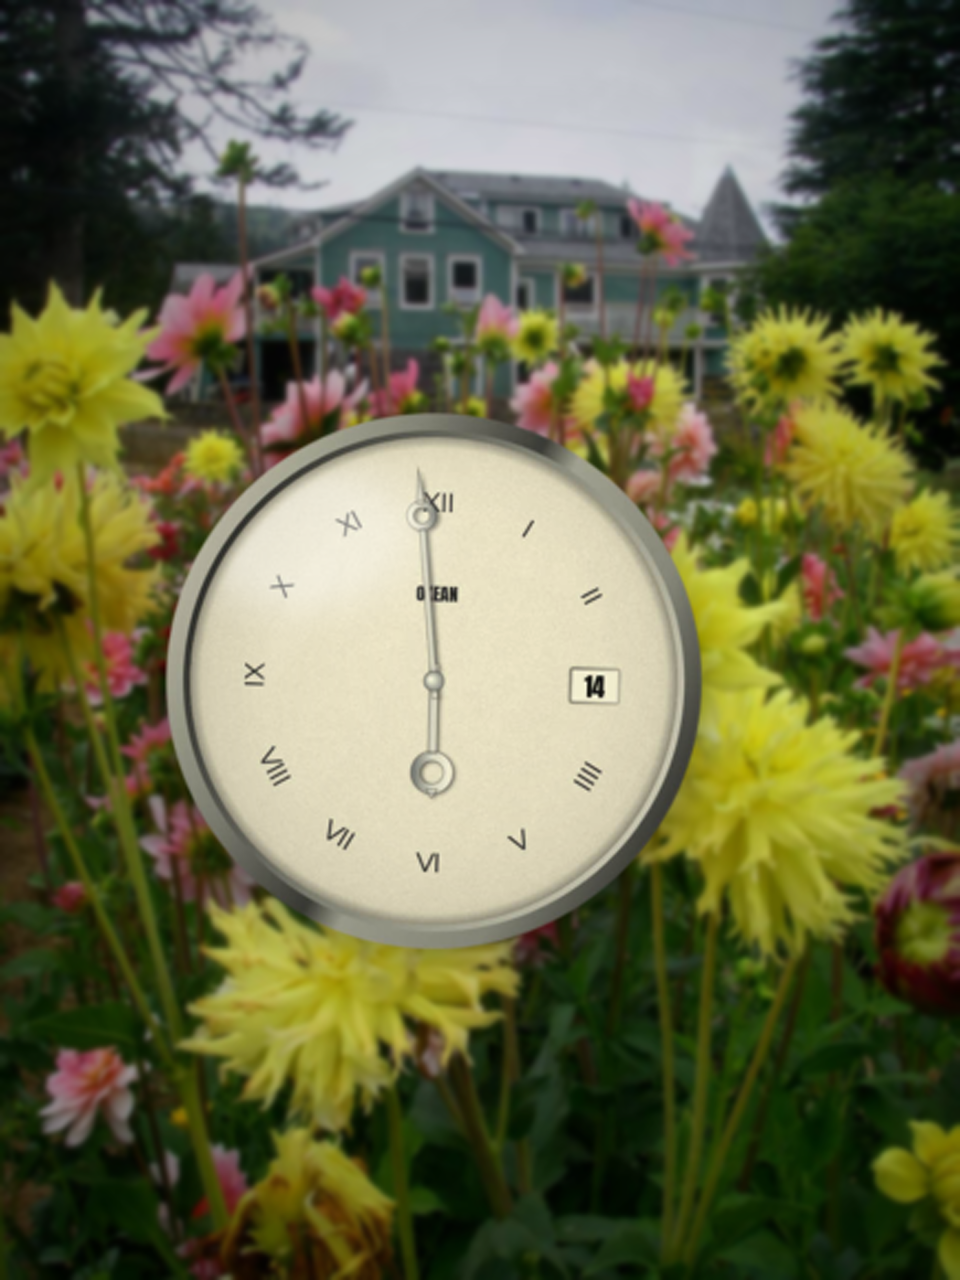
5h59
